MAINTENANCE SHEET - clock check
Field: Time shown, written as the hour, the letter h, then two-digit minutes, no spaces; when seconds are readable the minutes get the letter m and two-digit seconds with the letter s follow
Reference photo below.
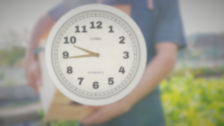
9h44
